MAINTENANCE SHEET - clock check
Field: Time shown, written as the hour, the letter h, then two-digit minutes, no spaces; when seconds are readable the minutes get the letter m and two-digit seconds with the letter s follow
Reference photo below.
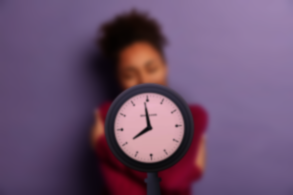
7h59
